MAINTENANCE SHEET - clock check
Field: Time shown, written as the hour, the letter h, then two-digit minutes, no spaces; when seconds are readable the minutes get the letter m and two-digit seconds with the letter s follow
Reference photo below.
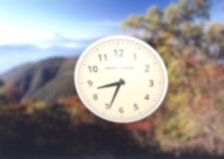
8h34
